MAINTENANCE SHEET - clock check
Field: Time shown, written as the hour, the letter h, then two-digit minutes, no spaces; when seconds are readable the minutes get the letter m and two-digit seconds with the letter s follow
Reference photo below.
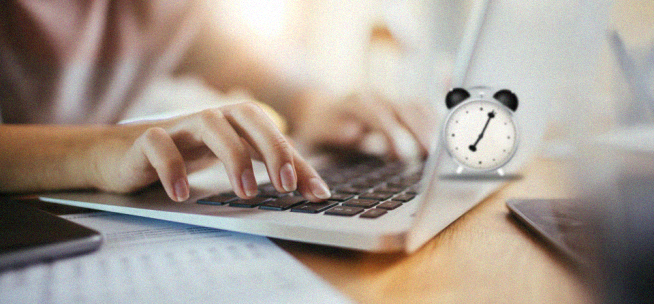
7h04
